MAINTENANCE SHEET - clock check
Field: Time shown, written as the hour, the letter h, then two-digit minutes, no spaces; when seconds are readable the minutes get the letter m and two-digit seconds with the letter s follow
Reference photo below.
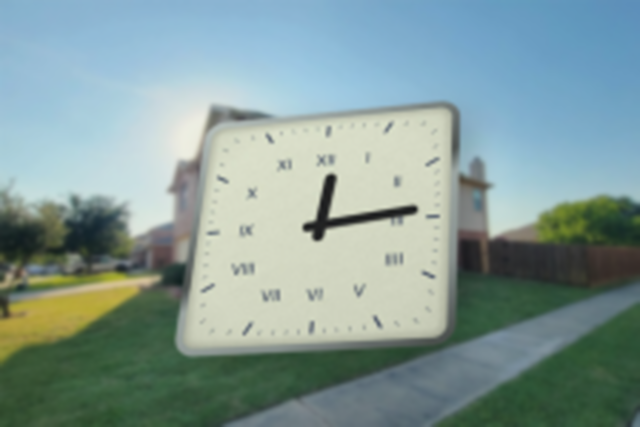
12h14
